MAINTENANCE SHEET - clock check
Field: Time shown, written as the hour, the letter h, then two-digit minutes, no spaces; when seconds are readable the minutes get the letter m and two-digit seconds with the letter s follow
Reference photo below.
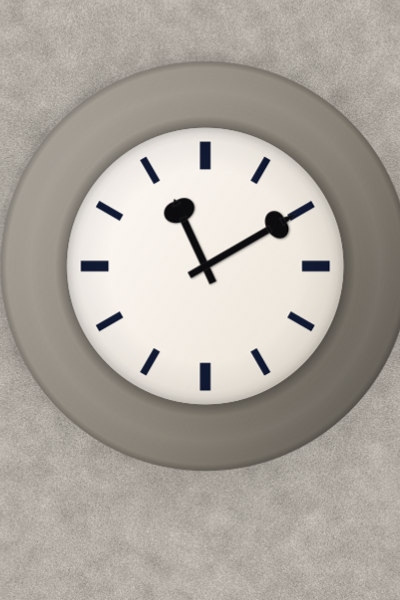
11h10
